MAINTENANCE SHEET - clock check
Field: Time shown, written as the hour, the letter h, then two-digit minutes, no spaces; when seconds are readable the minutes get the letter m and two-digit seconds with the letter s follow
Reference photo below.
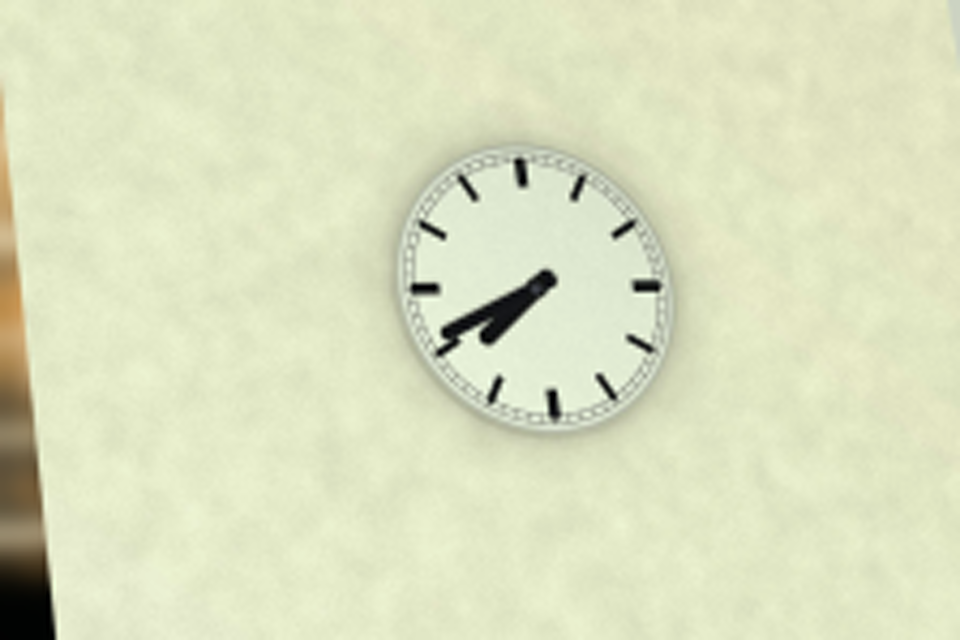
7h41
